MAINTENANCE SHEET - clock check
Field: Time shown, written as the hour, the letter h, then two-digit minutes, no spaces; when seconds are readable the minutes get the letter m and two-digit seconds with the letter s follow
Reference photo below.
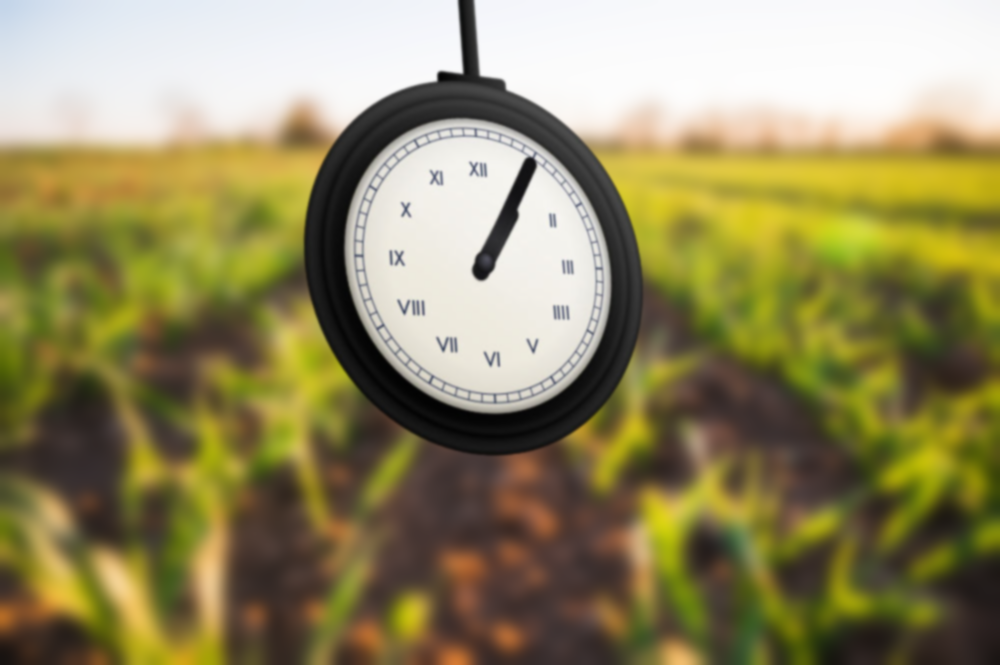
1h05
